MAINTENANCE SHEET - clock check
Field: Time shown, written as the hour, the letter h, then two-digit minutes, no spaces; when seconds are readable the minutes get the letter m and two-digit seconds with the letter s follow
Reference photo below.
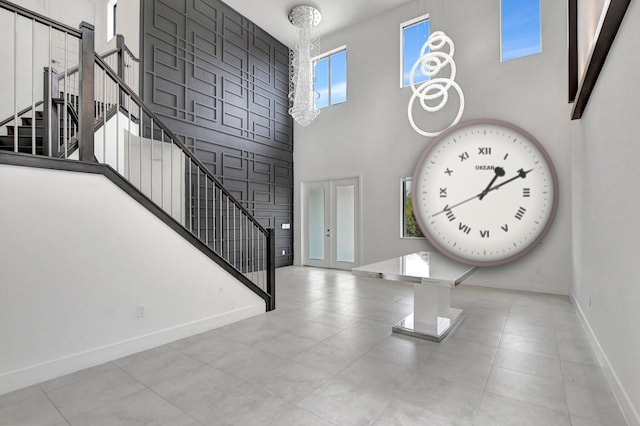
1h10m41s
